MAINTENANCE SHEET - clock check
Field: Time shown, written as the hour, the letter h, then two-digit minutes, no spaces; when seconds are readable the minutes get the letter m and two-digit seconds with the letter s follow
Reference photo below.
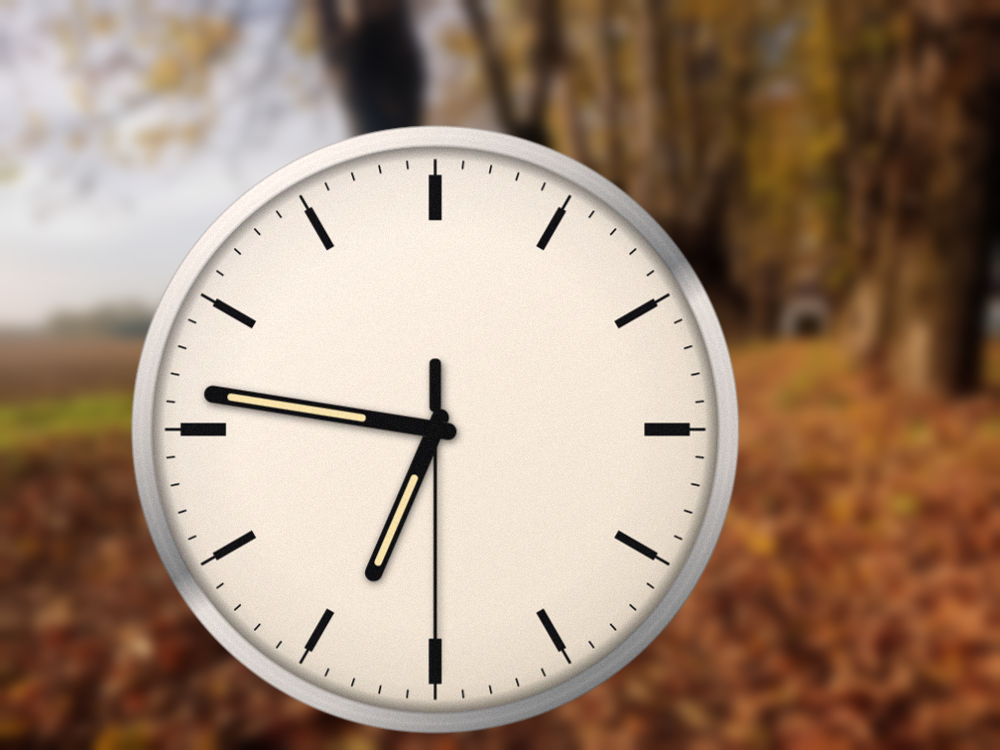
6h46m30s
